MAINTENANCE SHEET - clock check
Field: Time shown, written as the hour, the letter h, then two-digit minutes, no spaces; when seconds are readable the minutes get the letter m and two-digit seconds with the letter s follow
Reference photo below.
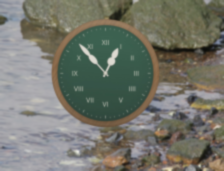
12h53
